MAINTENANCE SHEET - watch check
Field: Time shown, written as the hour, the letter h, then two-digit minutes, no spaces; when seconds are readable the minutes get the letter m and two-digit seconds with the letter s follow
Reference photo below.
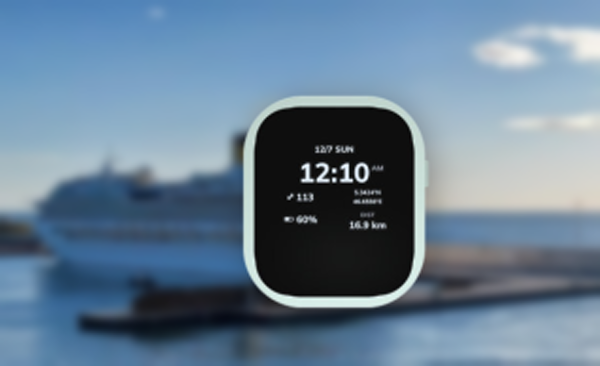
12h10
